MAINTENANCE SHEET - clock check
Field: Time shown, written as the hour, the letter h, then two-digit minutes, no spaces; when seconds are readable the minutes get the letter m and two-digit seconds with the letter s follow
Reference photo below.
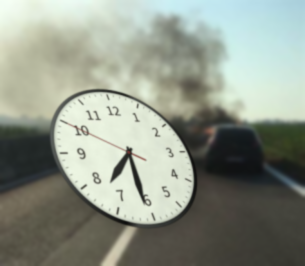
7h30m50s
